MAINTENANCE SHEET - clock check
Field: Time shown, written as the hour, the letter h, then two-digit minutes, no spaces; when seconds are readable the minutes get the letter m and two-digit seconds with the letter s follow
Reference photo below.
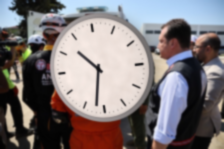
10h32
